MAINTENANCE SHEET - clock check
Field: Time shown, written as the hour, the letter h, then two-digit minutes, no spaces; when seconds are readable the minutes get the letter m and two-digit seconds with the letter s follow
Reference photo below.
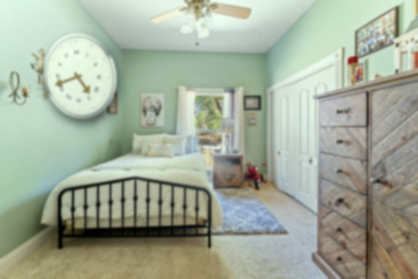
4h42
